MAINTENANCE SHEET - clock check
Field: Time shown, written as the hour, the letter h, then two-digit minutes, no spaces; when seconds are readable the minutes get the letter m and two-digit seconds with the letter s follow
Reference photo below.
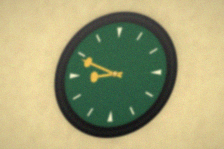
8h49
